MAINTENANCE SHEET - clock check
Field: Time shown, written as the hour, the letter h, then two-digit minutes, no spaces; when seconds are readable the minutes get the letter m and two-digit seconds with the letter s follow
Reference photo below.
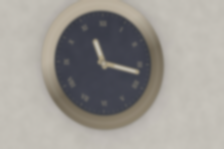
11h17
